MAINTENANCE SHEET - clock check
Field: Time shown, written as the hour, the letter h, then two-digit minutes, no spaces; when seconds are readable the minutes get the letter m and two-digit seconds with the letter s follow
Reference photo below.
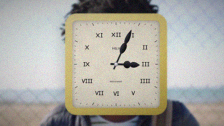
3h04
